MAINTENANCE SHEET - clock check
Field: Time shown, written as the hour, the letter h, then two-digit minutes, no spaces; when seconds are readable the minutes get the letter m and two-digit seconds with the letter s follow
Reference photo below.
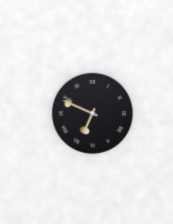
6h49
